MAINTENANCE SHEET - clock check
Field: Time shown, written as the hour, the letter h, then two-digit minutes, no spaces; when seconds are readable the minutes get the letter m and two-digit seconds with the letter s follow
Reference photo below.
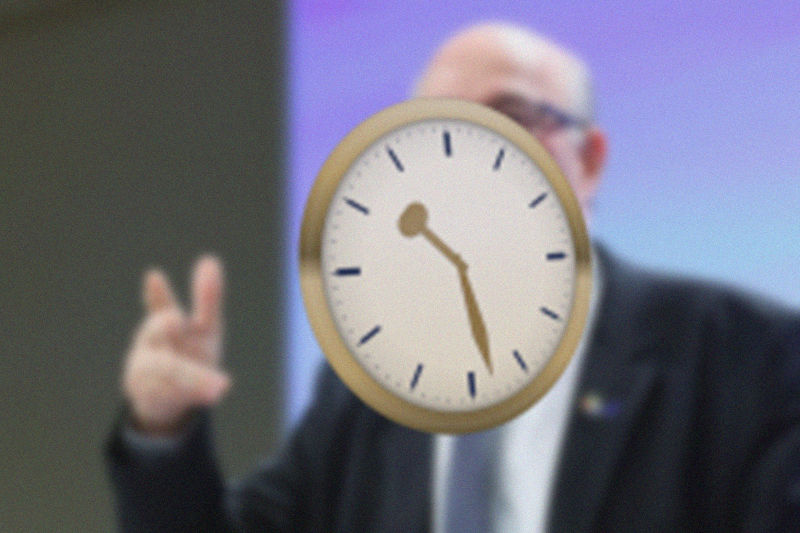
10h28
